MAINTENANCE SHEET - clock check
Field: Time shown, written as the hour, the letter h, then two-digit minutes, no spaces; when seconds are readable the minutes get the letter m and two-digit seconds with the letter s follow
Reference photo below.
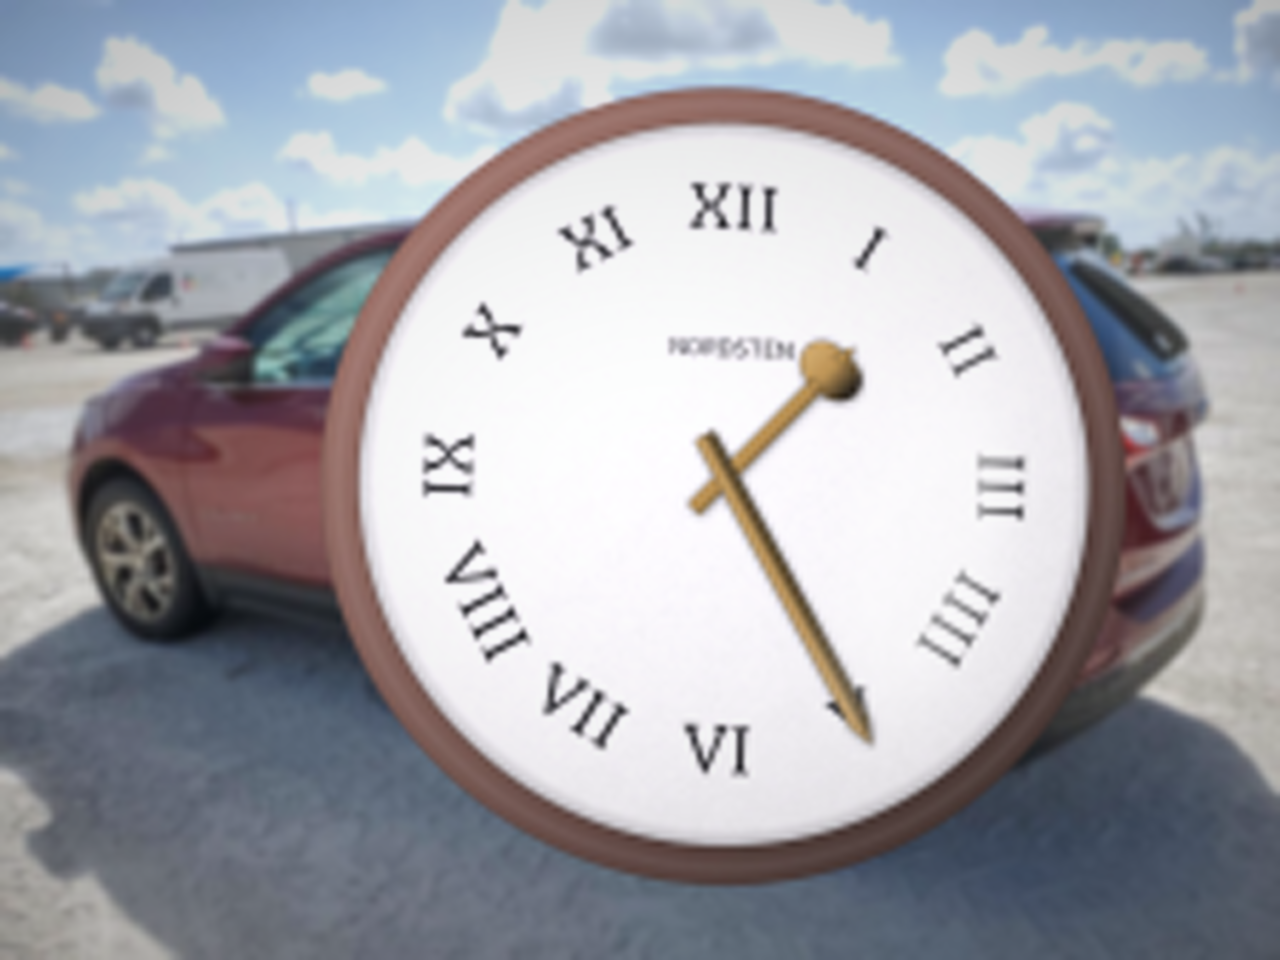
1h25
